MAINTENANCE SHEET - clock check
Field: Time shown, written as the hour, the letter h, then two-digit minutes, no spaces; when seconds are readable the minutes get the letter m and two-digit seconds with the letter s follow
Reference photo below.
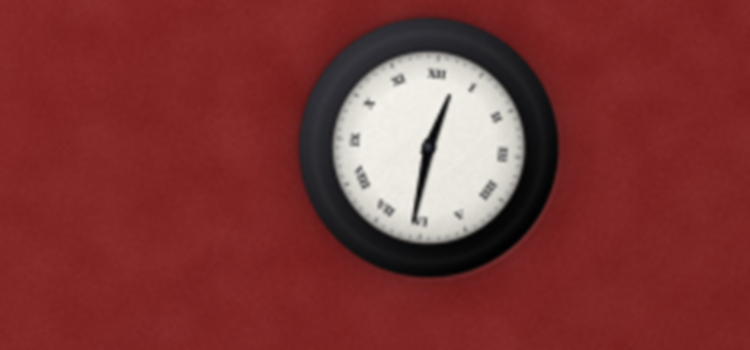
12h31
